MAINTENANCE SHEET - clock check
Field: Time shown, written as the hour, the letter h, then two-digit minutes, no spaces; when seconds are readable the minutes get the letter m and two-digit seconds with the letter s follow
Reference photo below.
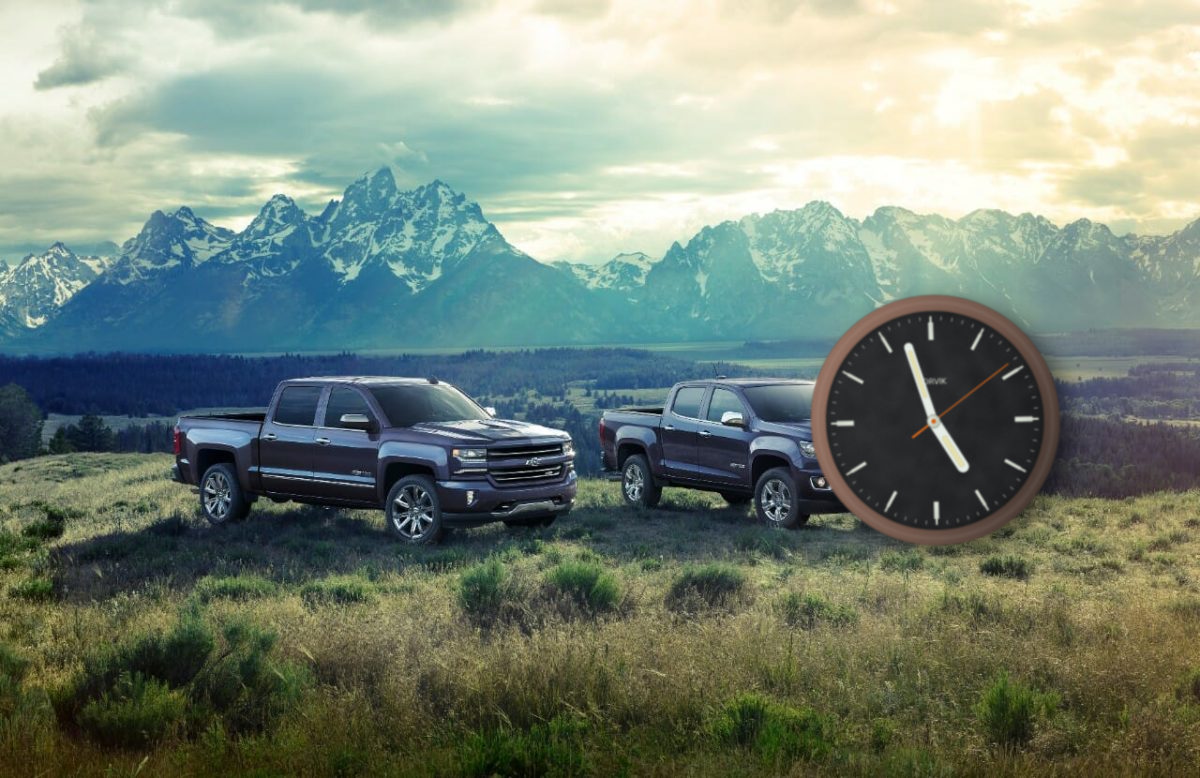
4h57m09s
